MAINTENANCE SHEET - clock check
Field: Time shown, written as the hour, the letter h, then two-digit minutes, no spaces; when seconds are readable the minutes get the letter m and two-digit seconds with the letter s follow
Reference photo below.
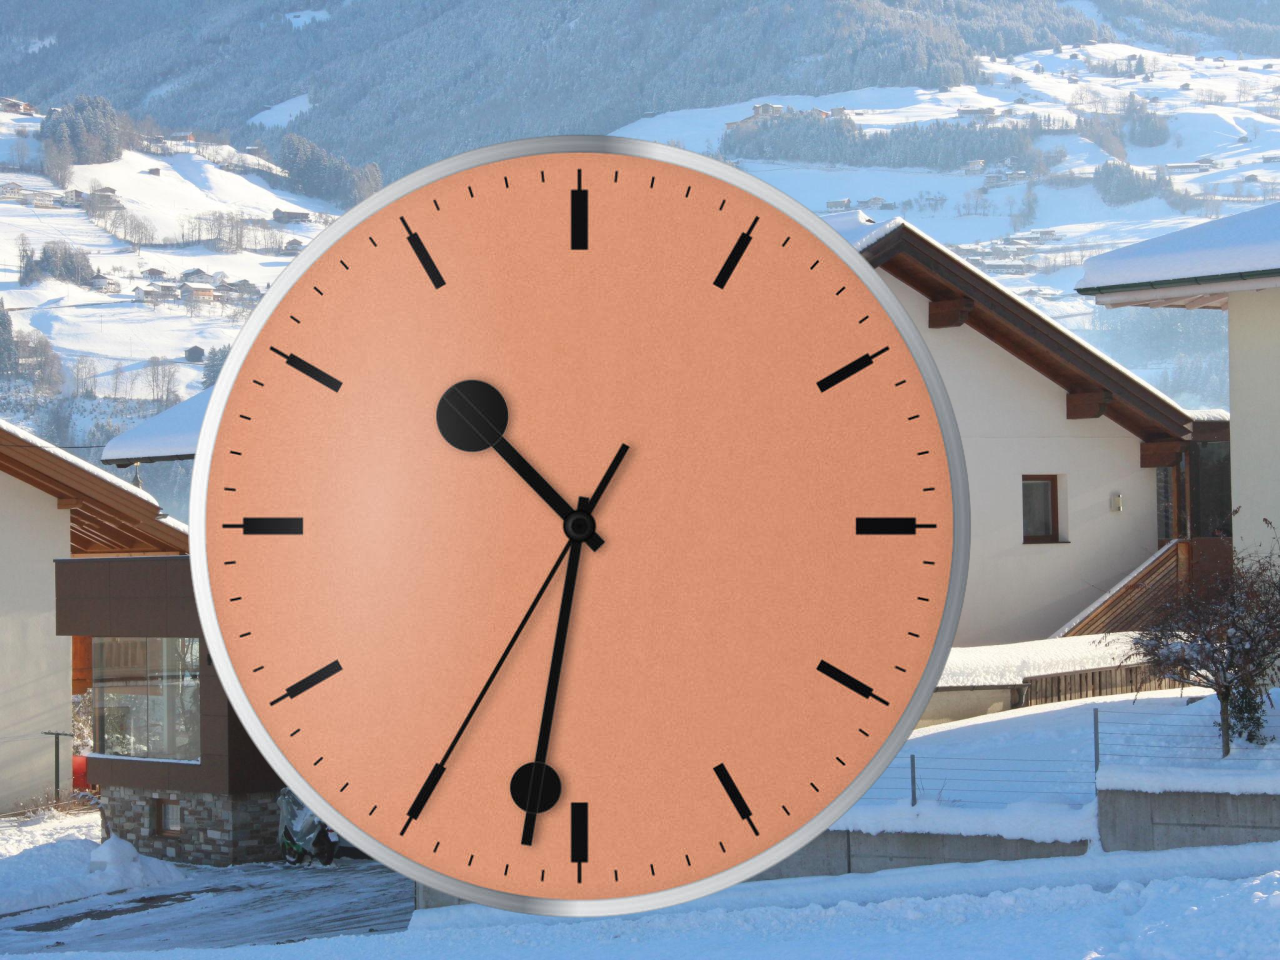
10h31m35s
